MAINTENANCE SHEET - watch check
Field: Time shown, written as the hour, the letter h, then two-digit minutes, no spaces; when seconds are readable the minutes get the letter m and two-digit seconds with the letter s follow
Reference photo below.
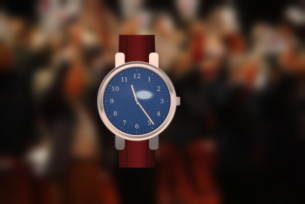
11h24
